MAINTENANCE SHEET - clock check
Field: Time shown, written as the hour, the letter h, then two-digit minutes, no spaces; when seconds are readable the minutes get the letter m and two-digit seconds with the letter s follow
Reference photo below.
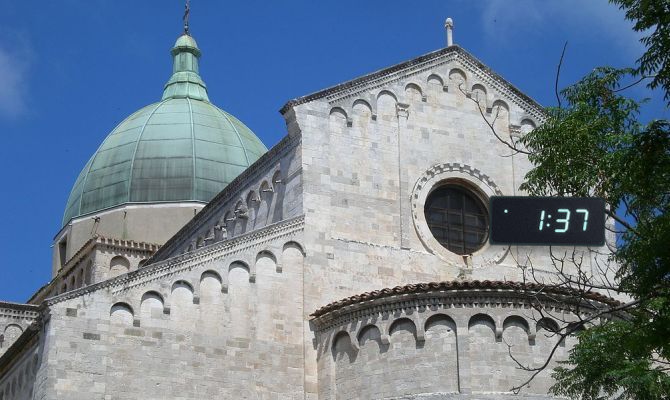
1h37
